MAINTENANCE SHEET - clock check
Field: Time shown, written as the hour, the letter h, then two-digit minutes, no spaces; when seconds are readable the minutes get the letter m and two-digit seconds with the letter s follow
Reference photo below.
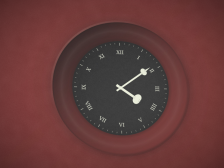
4h09
